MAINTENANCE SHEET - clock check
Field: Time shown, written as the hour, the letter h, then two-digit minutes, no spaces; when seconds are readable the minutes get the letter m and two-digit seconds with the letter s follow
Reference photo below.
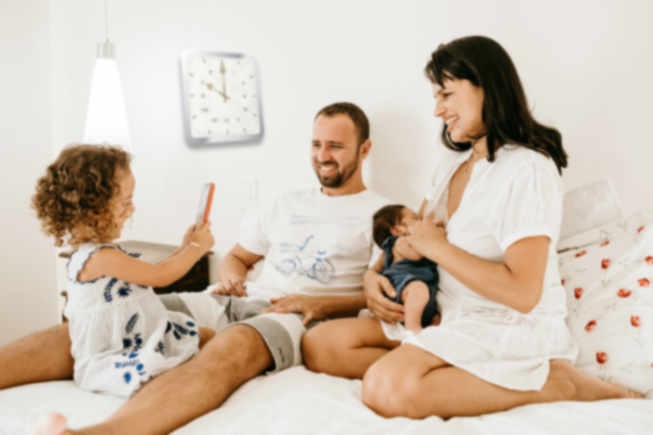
10h00
